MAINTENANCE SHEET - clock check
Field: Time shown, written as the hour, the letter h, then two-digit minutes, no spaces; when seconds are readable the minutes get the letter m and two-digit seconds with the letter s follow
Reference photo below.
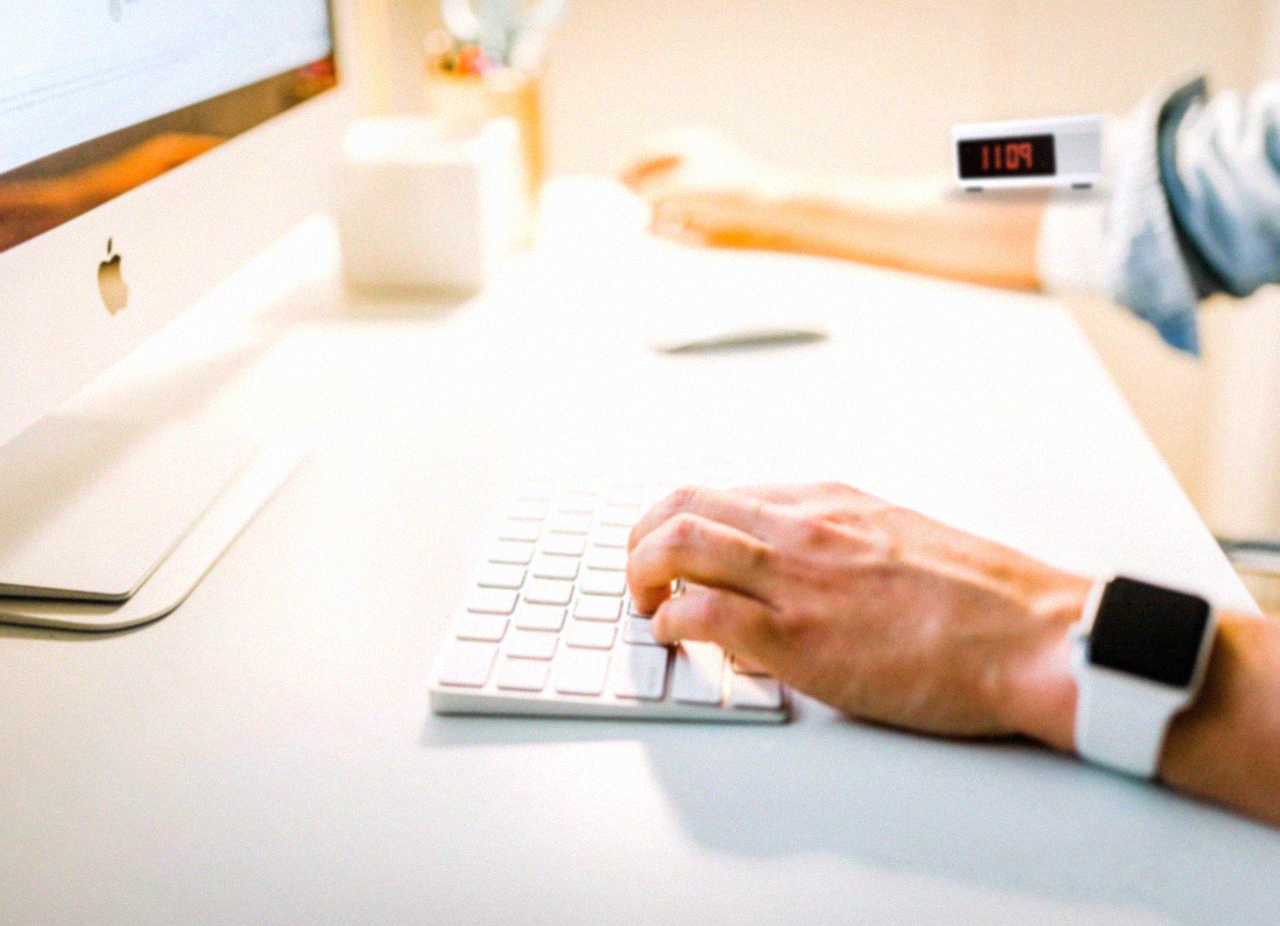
11h09
